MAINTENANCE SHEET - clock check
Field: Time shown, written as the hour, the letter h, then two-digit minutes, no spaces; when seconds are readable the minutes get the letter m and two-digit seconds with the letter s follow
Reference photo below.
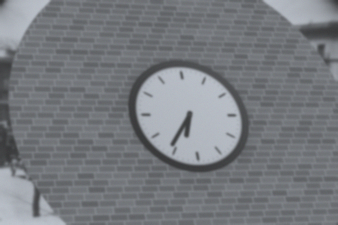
6h36
